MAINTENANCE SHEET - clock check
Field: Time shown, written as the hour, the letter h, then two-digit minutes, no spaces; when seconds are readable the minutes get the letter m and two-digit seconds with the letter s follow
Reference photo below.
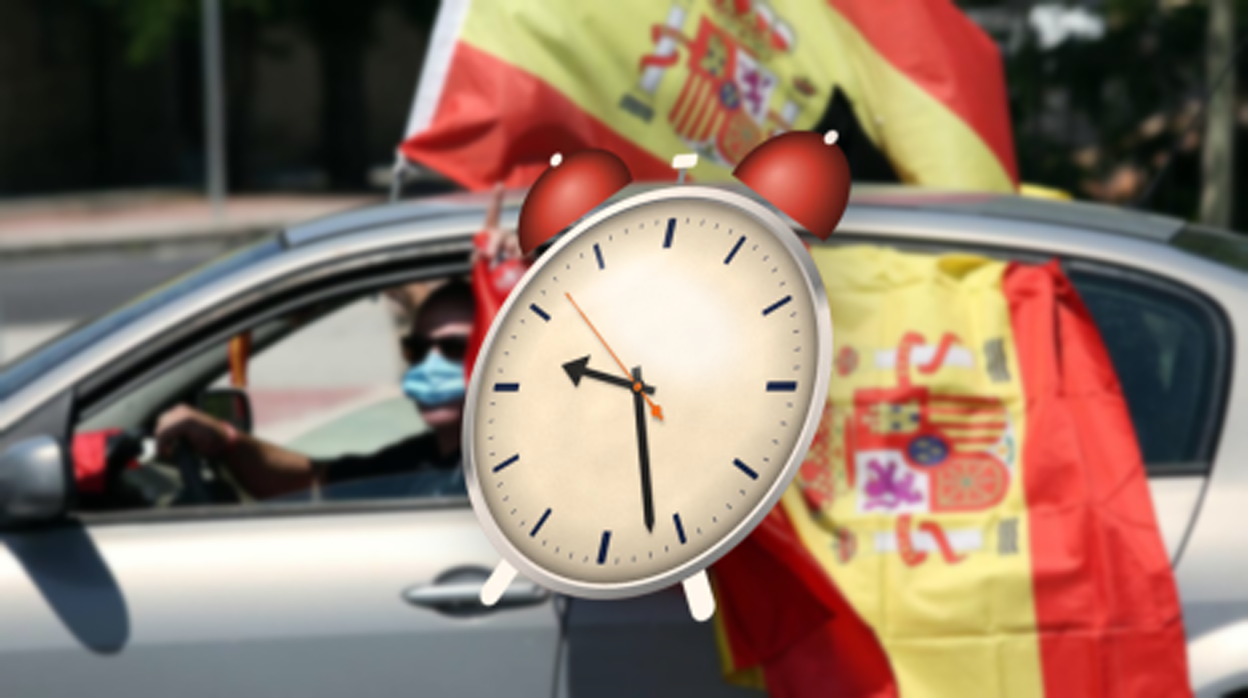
9h26m52s
